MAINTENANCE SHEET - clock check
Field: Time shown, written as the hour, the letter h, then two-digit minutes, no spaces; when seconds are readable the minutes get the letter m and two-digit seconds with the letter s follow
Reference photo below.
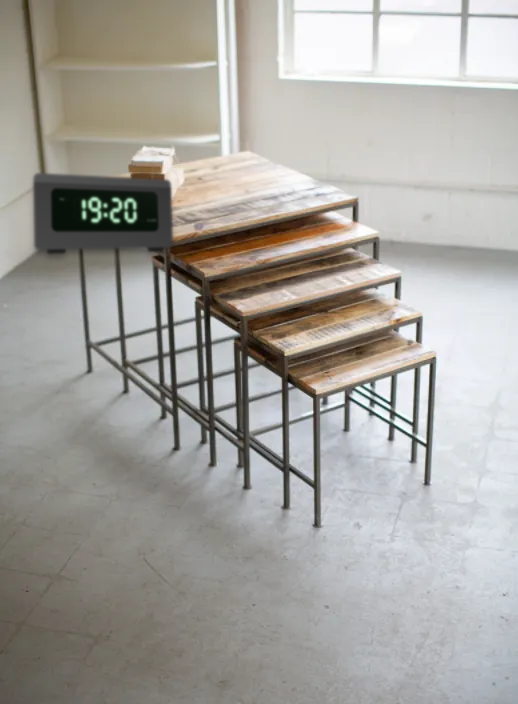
19h20
